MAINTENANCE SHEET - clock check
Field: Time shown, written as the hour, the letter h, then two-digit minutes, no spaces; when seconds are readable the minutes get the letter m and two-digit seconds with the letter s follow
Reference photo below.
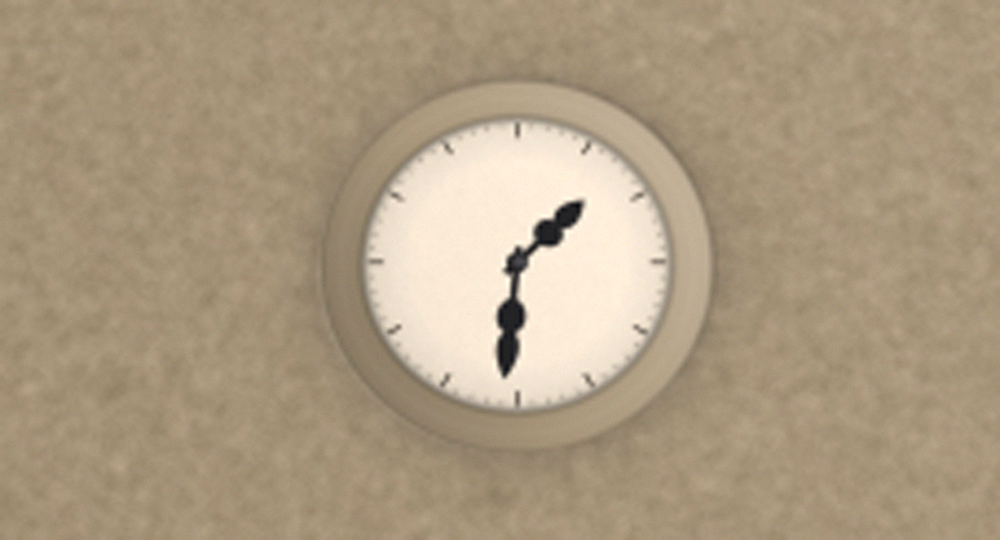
1h31
